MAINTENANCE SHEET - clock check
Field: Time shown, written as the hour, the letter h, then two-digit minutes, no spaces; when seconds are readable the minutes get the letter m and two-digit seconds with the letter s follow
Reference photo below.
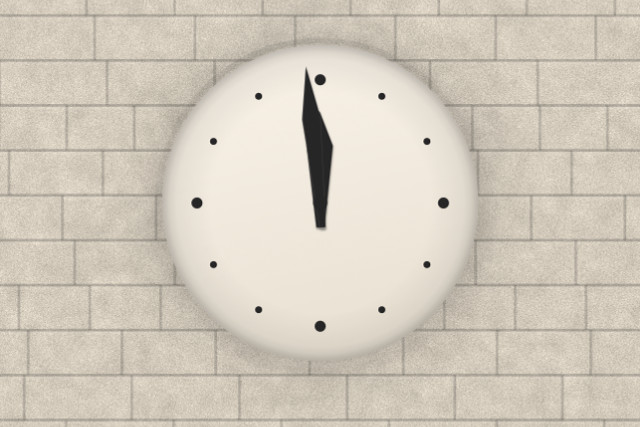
11h59
